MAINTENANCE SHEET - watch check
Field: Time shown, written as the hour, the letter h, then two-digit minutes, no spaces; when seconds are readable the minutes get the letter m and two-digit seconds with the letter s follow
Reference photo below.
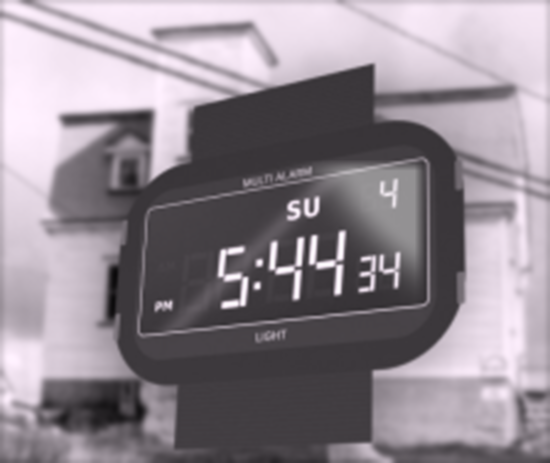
5h44m34s
